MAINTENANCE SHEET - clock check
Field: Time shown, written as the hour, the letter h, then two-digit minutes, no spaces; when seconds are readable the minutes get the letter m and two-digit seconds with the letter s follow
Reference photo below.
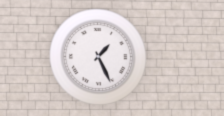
1h26
